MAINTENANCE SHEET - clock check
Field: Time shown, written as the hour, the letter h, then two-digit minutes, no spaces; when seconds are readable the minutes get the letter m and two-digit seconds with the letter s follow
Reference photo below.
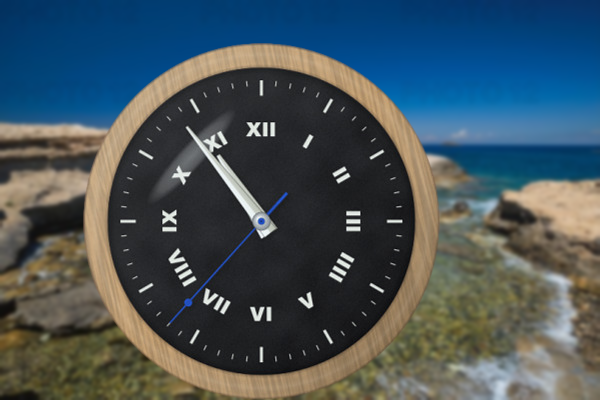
10h53m37s
